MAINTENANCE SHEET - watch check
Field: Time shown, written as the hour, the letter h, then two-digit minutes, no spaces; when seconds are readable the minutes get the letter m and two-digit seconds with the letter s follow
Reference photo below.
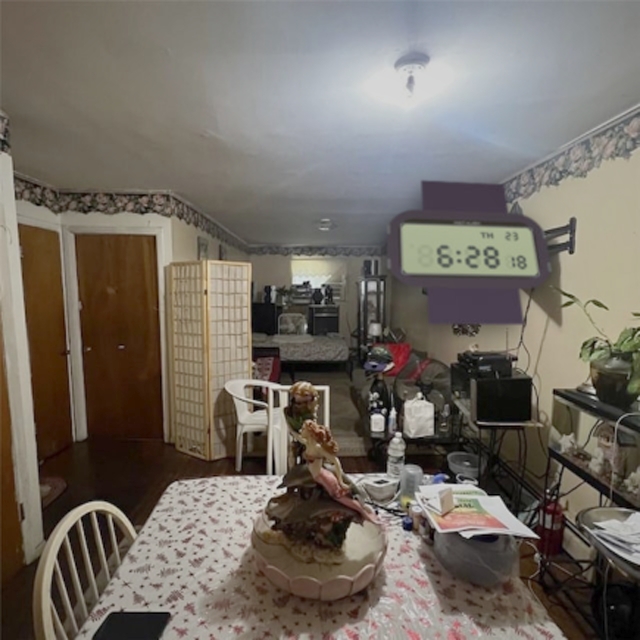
6h28m18s
